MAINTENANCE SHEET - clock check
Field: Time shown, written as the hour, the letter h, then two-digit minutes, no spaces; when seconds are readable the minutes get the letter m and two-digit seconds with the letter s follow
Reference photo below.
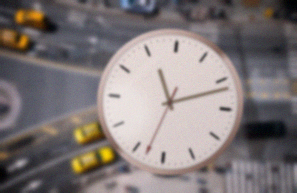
11h11m33s
